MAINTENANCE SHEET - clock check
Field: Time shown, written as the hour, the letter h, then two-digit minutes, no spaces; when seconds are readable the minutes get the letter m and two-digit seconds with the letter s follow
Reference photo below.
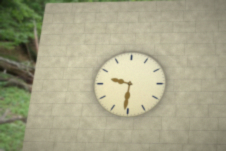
9h31
